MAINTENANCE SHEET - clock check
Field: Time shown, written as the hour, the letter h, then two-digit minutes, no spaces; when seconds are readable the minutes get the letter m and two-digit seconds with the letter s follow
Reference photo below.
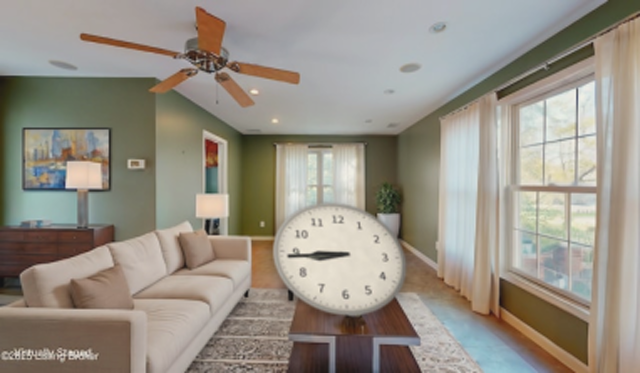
8h44
